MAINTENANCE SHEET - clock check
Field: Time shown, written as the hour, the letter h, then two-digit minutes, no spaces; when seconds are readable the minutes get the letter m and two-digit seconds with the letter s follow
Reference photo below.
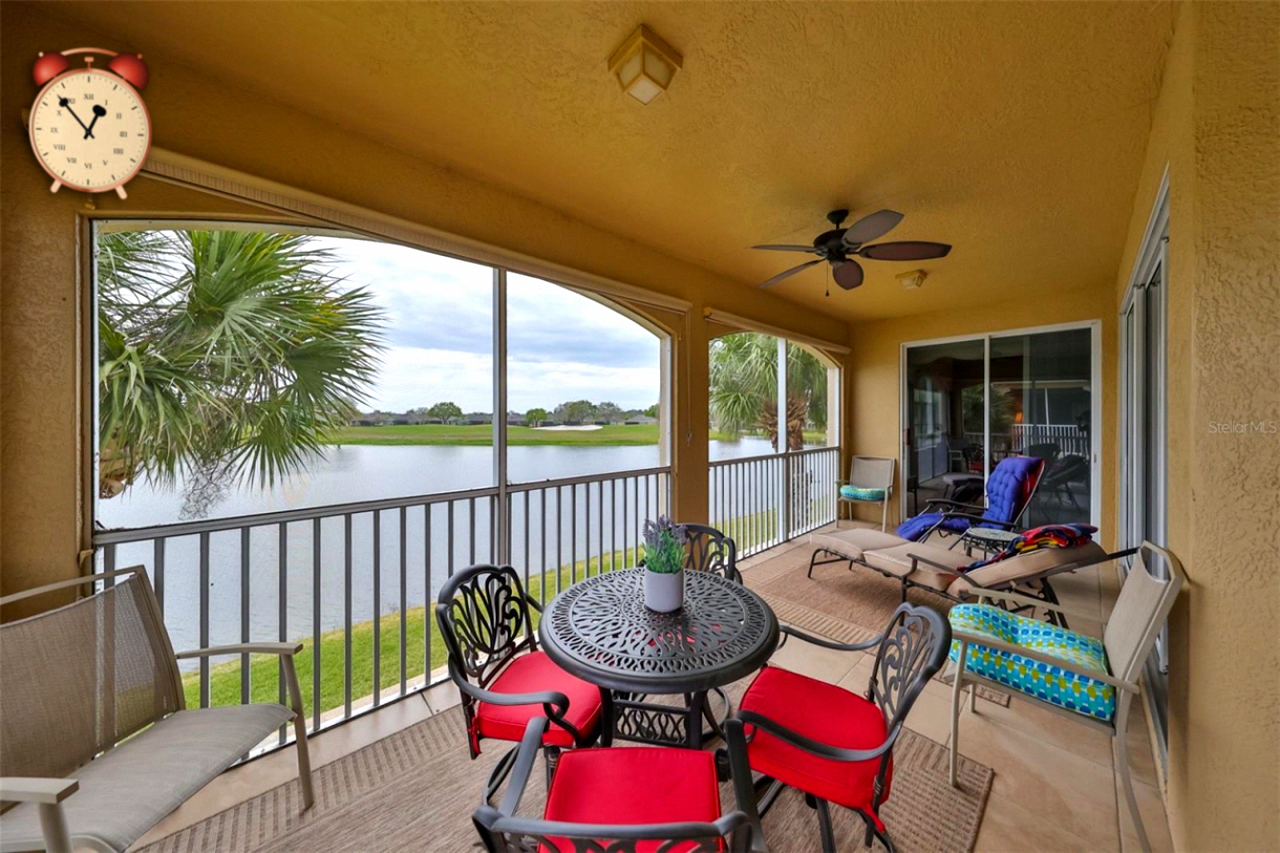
12h53
